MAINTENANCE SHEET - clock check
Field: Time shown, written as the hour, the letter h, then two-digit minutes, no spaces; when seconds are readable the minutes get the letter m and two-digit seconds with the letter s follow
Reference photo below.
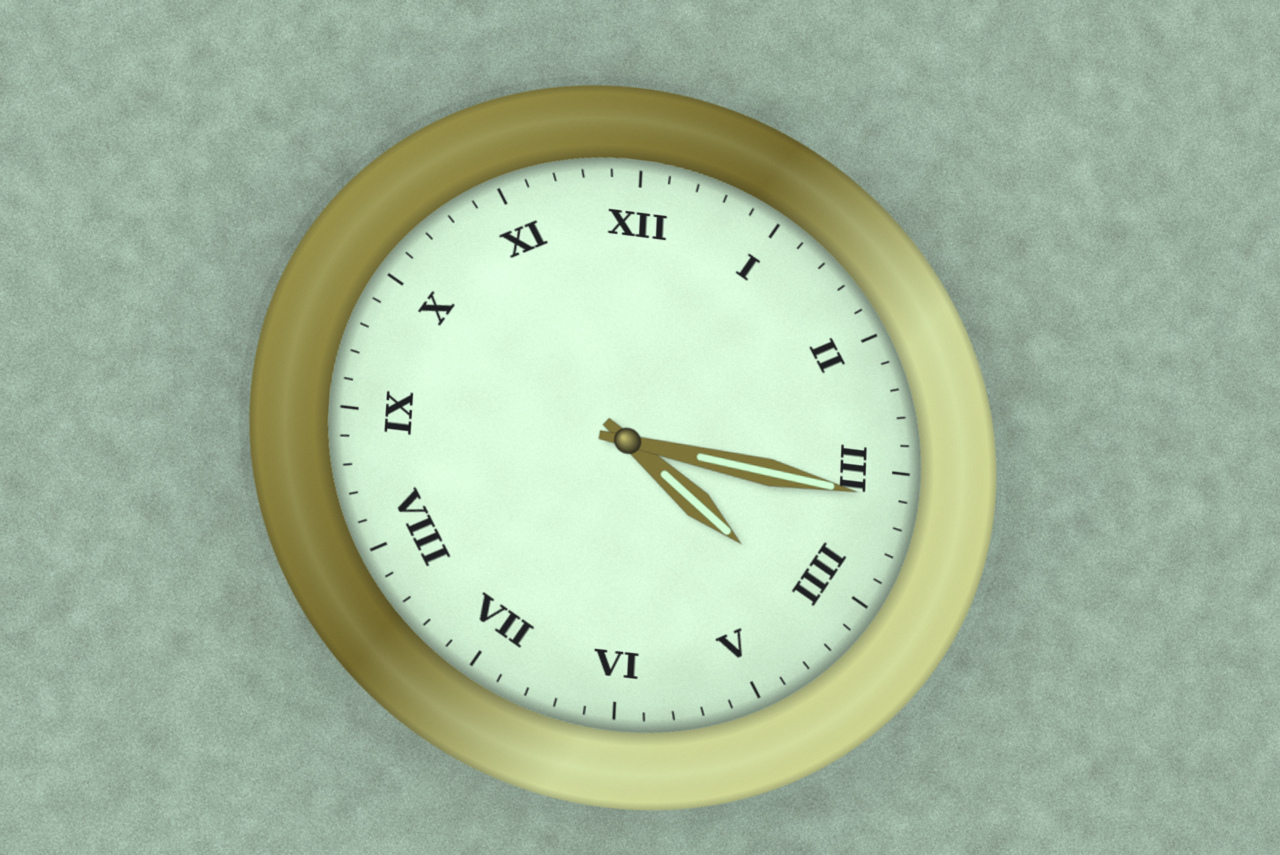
4h16
